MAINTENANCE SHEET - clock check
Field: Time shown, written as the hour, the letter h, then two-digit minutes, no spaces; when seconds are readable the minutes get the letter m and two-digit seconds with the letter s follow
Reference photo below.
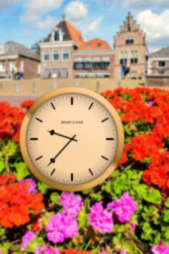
9h37
